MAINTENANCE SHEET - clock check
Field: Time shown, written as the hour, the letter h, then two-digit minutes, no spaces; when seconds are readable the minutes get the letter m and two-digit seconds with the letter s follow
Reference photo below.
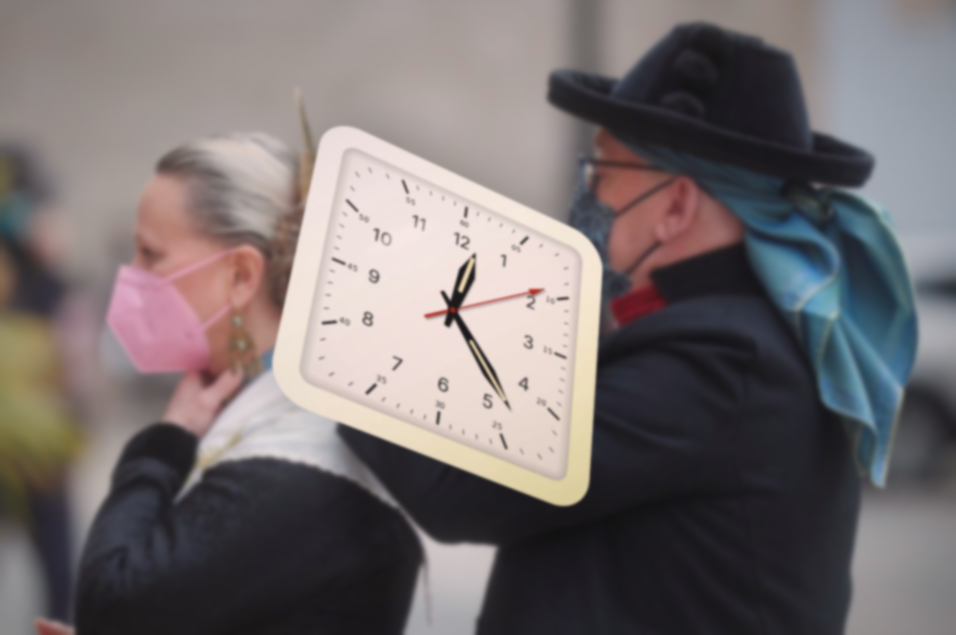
12h23m09s
